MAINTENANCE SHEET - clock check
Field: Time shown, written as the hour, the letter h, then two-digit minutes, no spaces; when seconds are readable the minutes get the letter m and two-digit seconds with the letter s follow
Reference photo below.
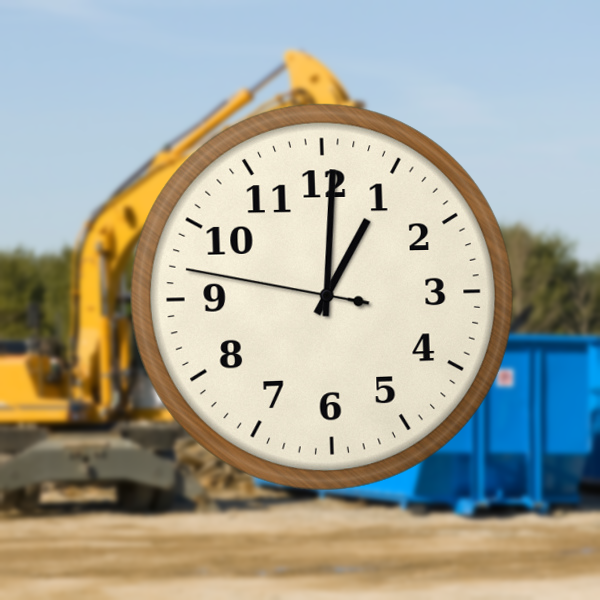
1h00m47s
